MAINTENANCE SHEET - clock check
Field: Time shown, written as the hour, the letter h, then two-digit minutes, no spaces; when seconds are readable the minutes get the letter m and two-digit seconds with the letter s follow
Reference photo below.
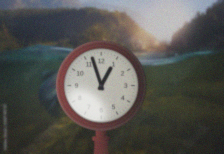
12h57
